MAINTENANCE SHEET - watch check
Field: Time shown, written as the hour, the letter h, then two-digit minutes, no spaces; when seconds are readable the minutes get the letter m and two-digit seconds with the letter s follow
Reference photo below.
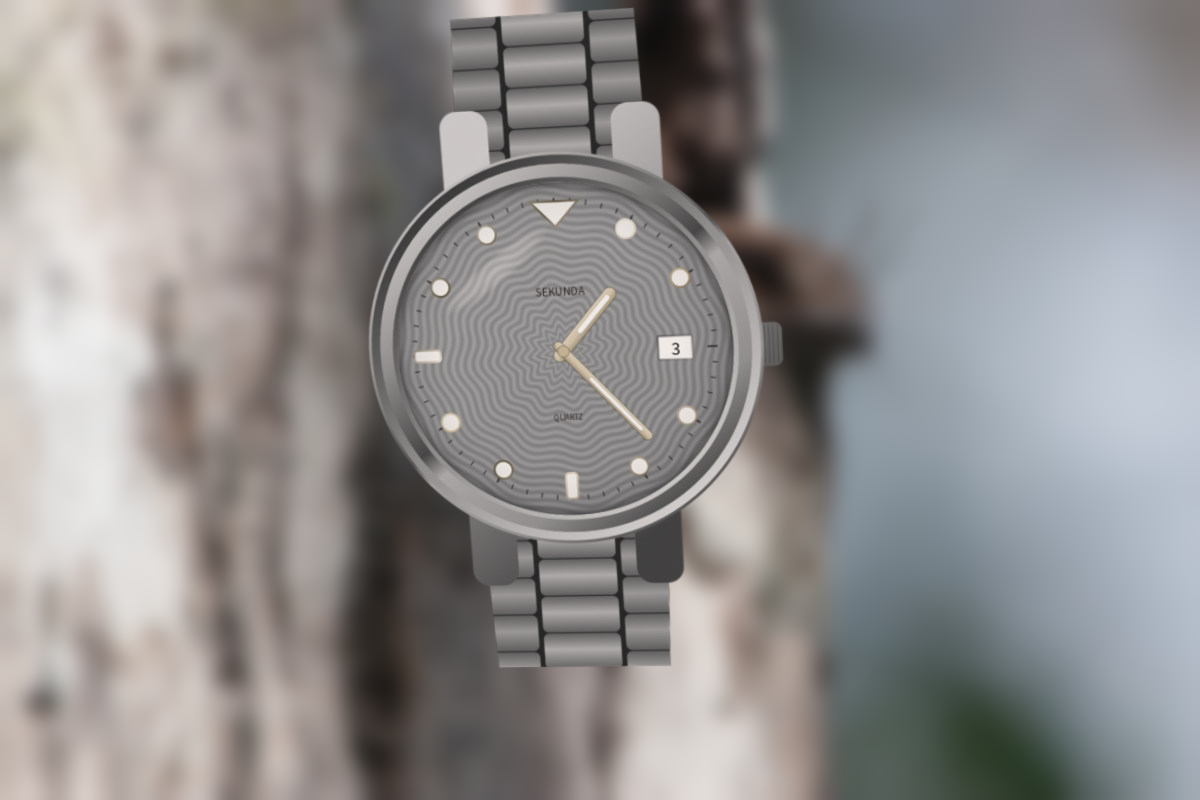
1h23
